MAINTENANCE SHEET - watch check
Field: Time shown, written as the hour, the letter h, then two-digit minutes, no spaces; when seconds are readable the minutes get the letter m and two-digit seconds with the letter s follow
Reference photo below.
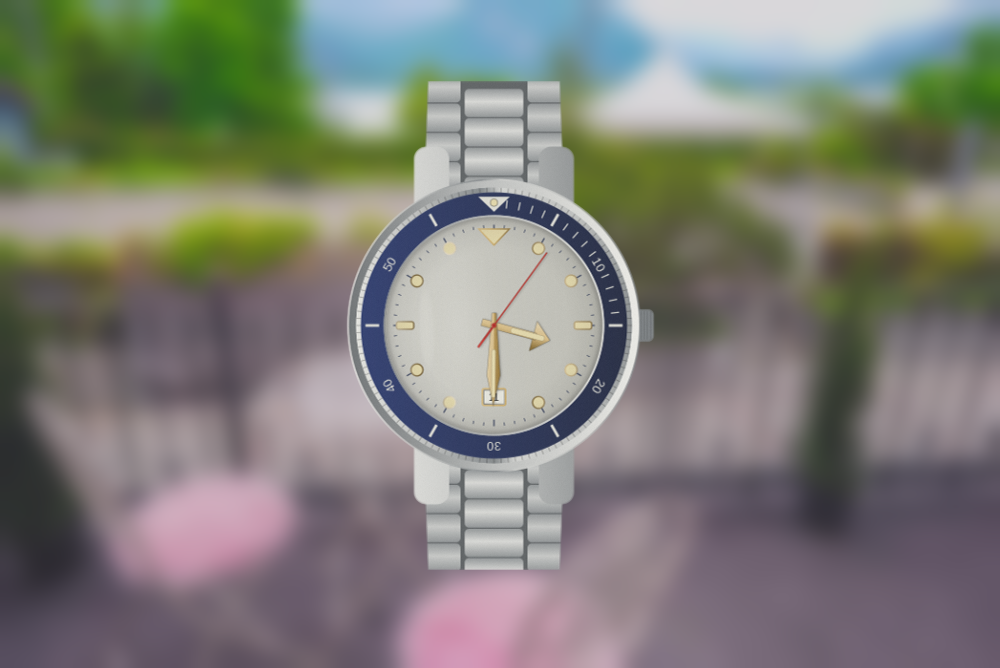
3h30m06s
